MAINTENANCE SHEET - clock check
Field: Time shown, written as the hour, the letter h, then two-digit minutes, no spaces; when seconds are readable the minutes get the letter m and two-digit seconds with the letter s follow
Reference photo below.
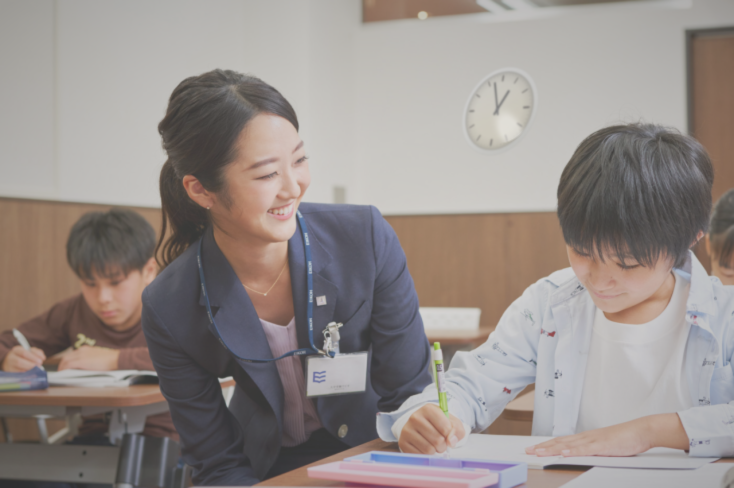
12h57
